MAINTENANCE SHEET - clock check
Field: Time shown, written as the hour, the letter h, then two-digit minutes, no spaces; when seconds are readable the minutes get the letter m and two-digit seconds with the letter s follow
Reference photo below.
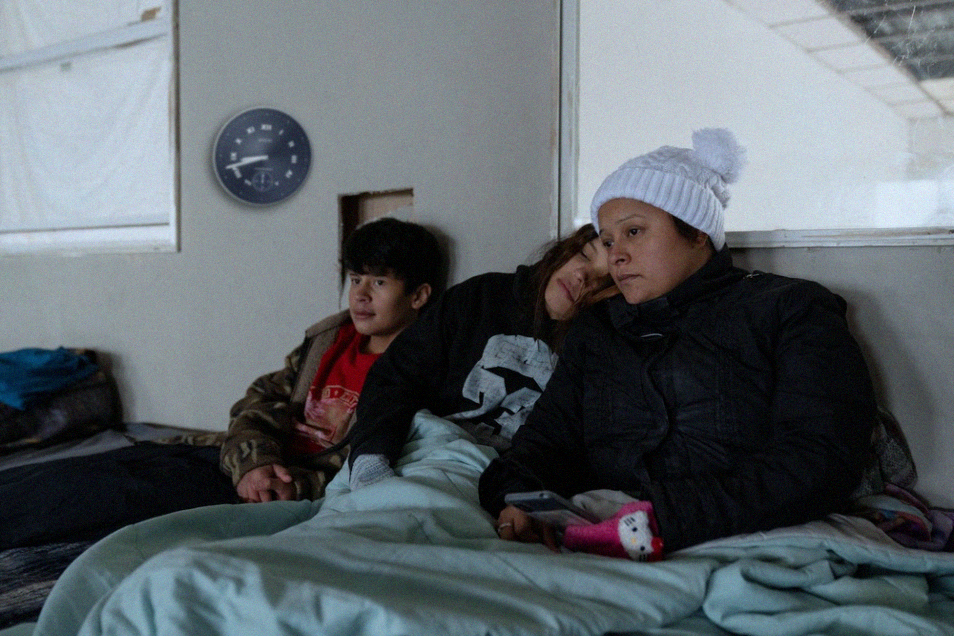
8h42
